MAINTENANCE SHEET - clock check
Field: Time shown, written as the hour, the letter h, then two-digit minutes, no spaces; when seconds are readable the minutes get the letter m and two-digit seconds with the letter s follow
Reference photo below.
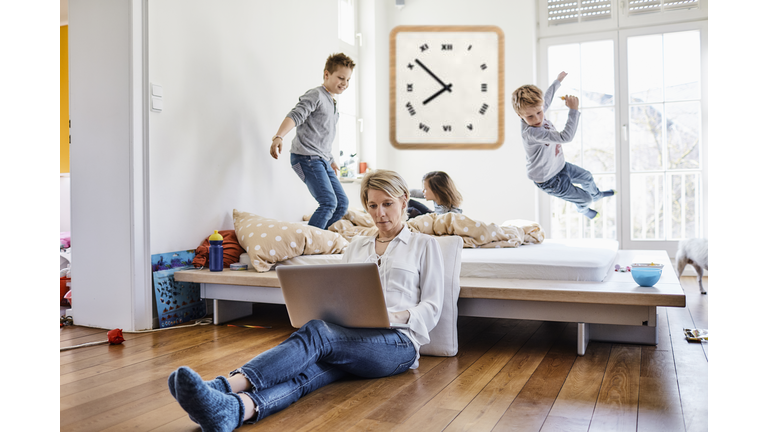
7h52
